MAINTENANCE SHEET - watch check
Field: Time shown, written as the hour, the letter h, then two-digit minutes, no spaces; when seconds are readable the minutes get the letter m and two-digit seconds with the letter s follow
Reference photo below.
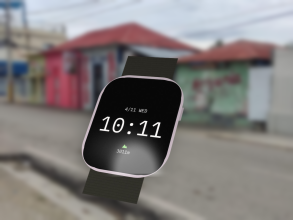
10h11
